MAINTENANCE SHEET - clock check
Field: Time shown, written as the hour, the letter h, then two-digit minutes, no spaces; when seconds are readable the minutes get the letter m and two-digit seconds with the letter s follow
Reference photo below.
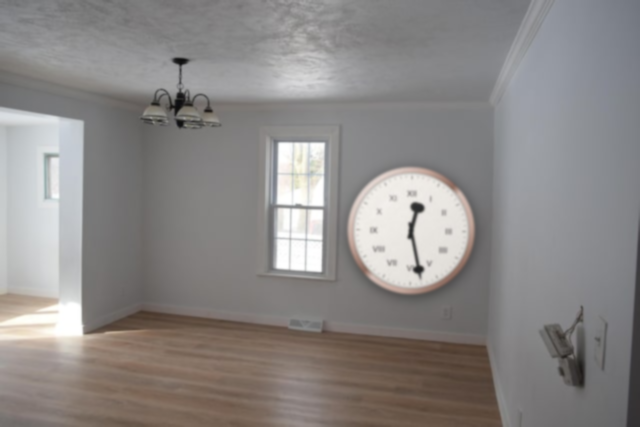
12h28
